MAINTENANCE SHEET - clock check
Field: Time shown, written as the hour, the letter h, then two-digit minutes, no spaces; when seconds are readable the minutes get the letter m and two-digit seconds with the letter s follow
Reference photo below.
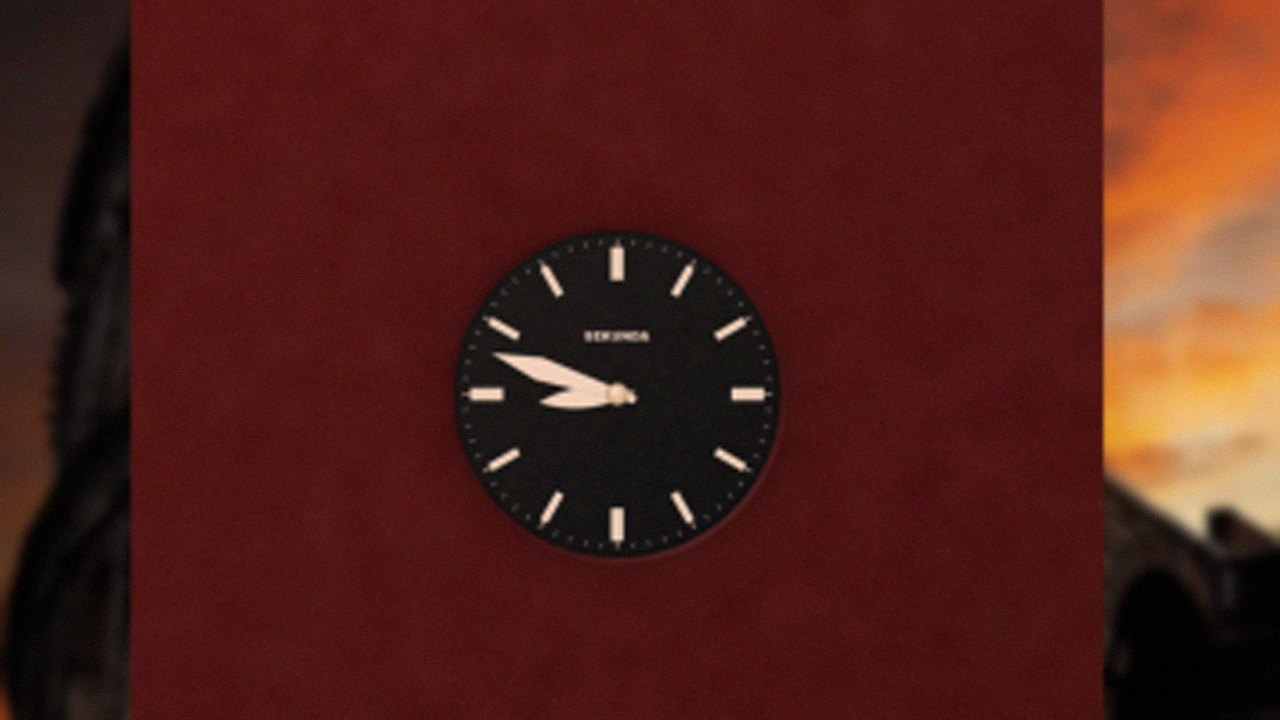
8h48
